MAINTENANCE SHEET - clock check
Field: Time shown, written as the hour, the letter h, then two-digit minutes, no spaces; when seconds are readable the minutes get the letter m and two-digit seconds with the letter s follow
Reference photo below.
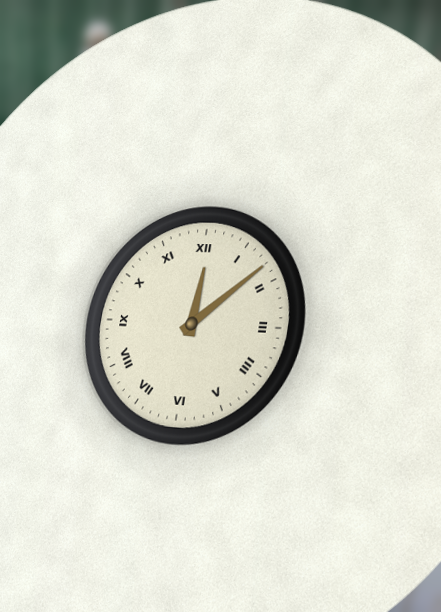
12h08
